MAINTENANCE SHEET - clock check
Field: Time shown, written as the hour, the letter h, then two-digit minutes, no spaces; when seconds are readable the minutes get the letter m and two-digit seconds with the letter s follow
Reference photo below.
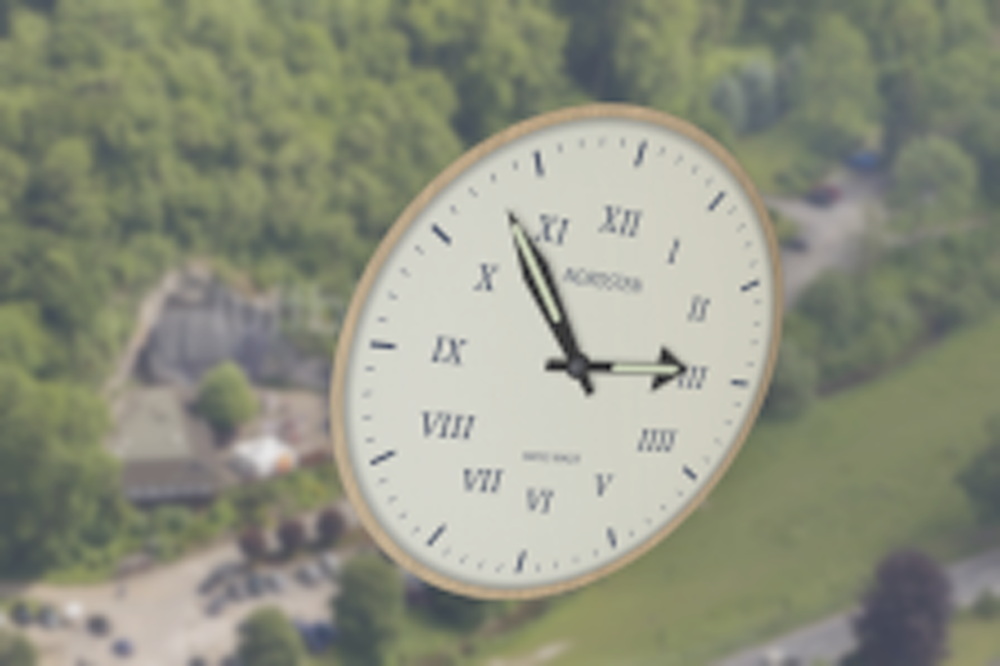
2h53
